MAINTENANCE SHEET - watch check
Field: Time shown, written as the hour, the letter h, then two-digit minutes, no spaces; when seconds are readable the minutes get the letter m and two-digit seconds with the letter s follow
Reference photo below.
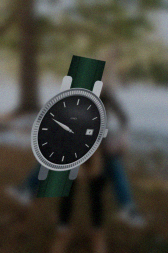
9h49
